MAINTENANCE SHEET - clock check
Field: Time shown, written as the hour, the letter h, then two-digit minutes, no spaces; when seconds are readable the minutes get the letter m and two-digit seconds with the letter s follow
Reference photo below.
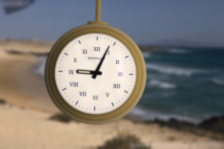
9h04
